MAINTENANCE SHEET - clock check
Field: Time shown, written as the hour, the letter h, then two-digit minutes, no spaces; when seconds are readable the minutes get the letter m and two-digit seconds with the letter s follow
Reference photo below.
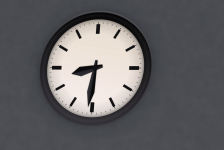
8h31
